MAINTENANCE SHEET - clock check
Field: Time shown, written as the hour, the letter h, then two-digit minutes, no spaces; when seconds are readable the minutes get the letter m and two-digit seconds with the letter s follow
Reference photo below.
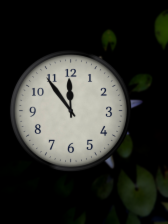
11h54
